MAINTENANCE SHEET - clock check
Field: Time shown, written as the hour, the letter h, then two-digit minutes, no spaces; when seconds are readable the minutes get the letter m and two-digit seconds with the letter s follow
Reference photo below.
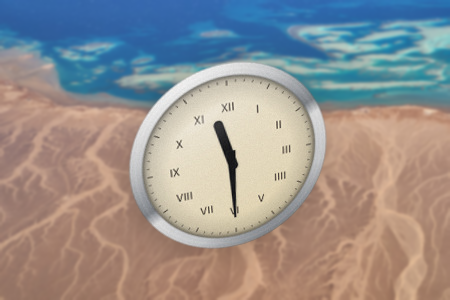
11h30
